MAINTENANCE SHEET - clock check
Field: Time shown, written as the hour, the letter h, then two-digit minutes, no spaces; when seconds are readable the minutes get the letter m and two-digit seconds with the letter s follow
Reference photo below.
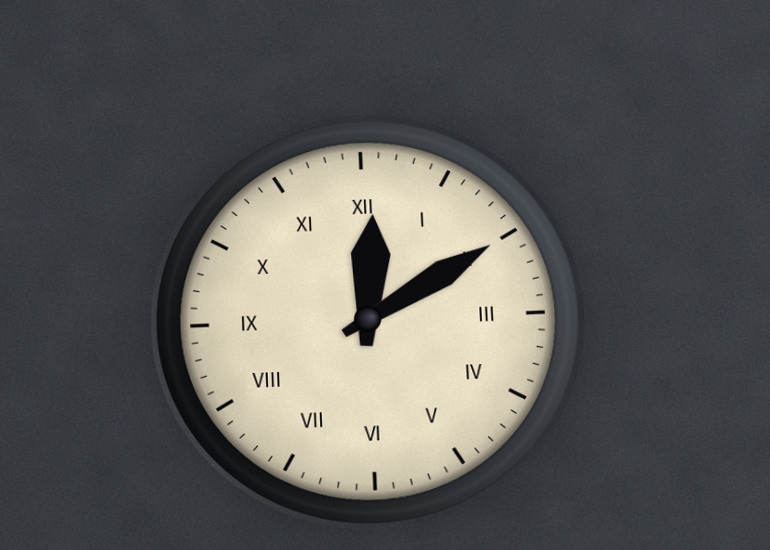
12h10
